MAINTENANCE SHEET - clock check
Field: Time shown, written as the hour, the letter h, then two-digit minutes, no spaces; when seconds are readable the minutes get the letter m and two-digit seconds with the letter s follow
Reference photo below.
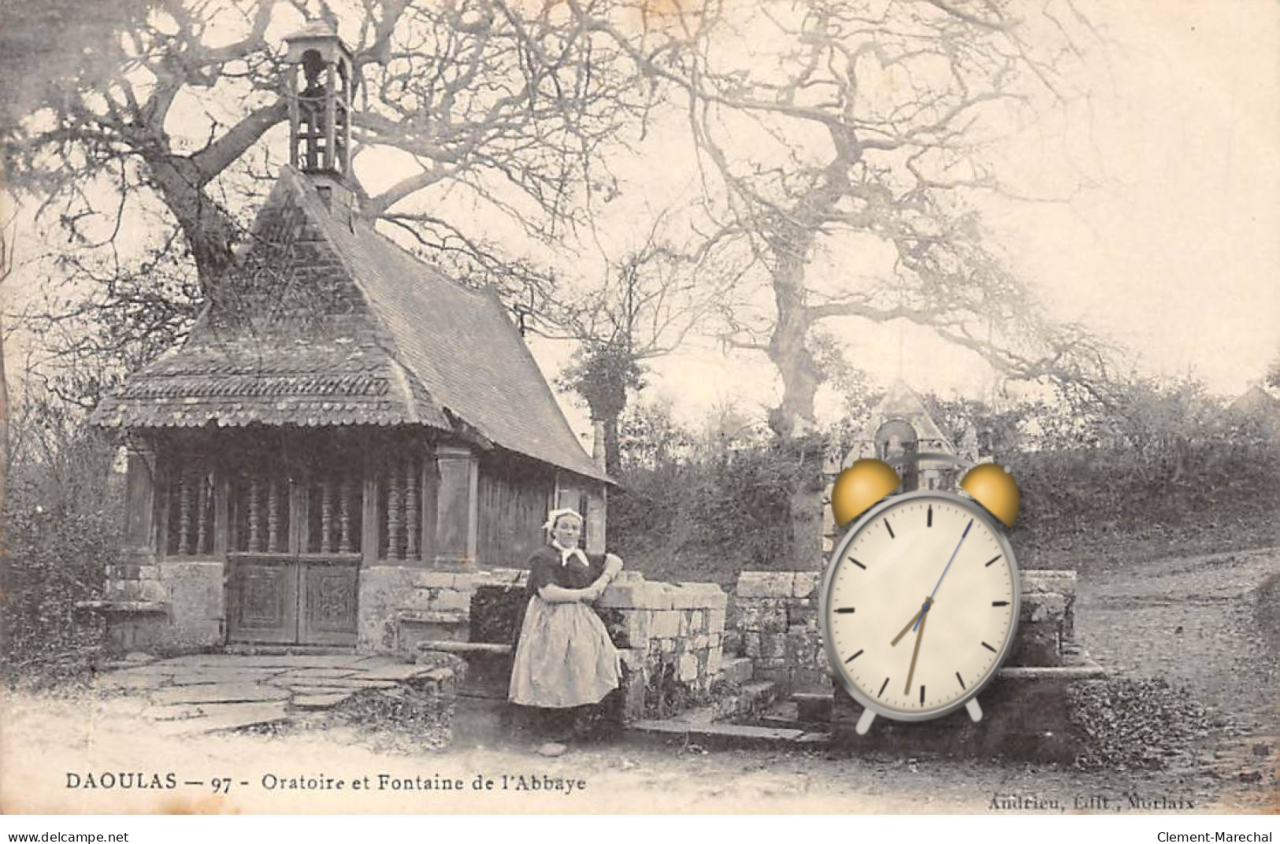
7h32m05s
